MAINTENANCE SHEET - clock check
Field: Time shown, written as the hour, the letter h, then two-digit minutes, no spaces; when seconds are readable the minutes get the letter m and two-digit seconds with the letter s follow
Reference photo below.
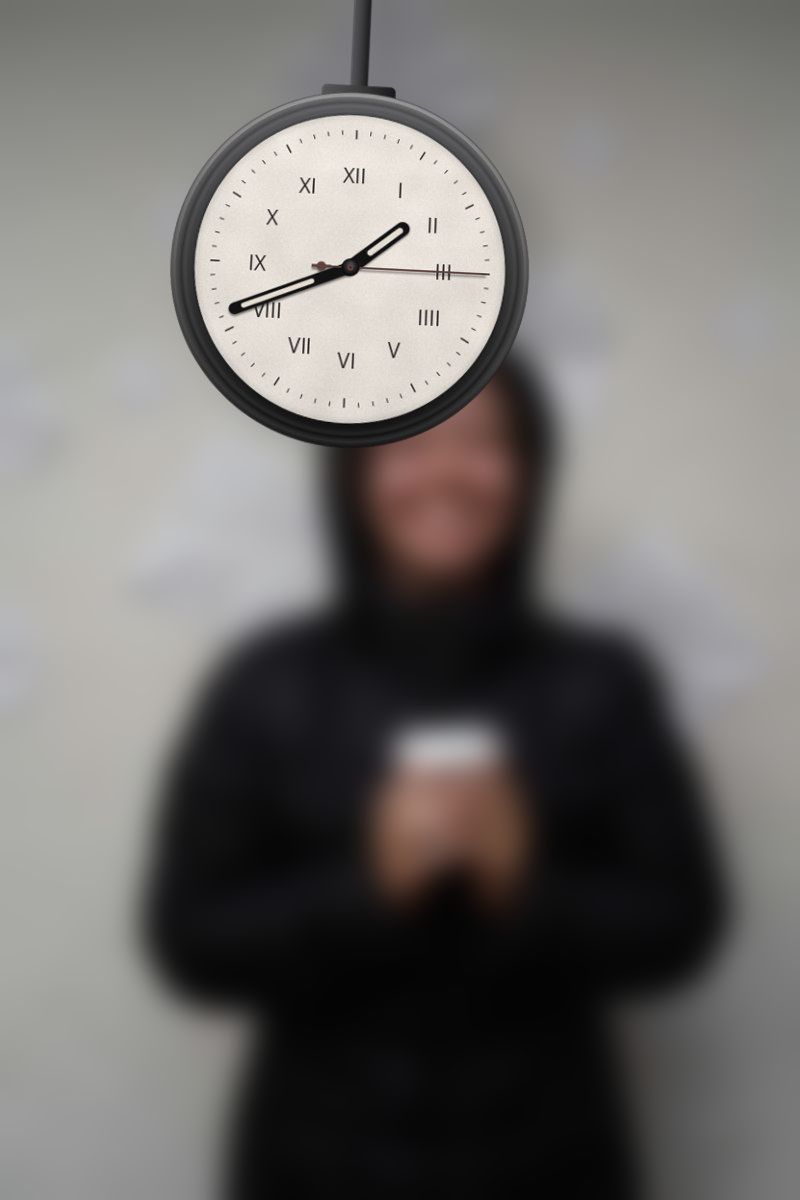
1h41m15s
